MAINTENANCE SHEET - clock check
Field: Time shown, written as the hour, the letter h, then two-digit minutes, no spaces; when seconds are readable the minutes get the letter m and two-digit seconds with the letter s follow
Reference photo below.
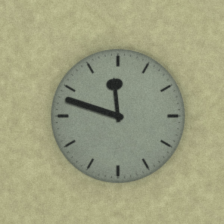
11h48
